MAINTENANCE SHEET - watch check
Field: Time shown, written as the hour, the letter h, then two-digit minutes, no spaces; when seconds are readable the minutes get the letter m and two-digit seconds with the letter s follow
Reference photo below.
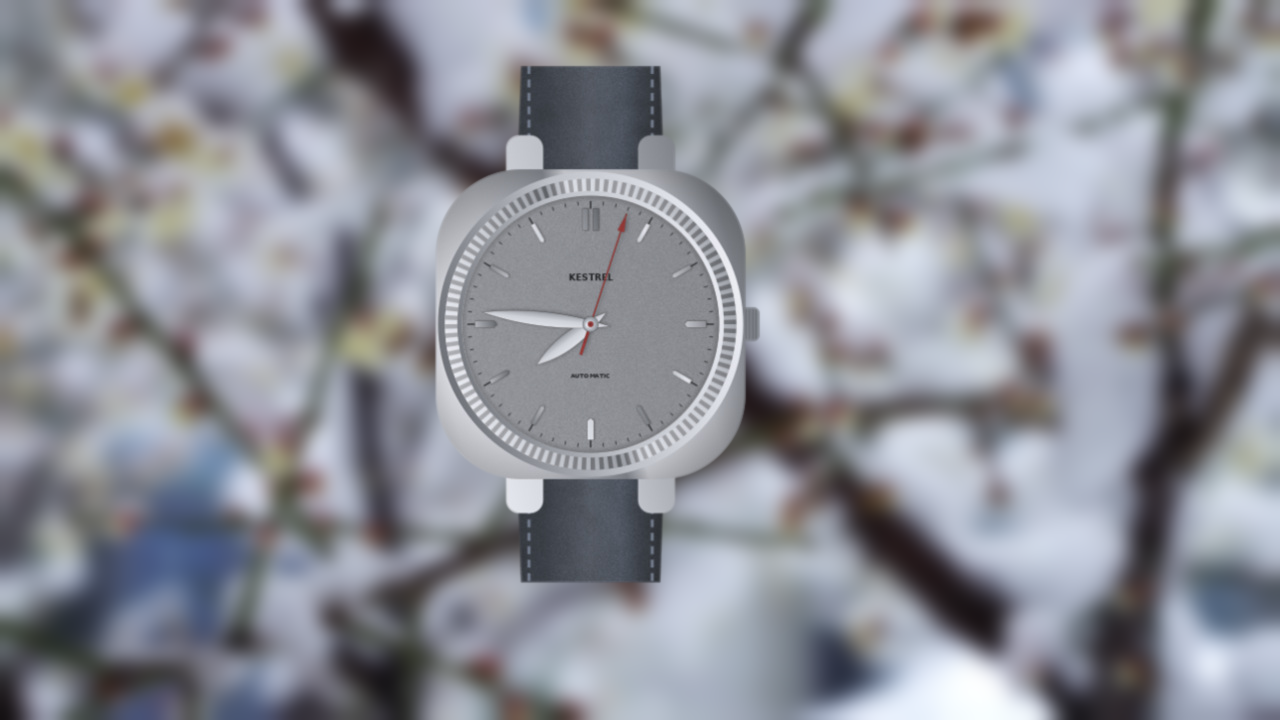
7h46m03s
